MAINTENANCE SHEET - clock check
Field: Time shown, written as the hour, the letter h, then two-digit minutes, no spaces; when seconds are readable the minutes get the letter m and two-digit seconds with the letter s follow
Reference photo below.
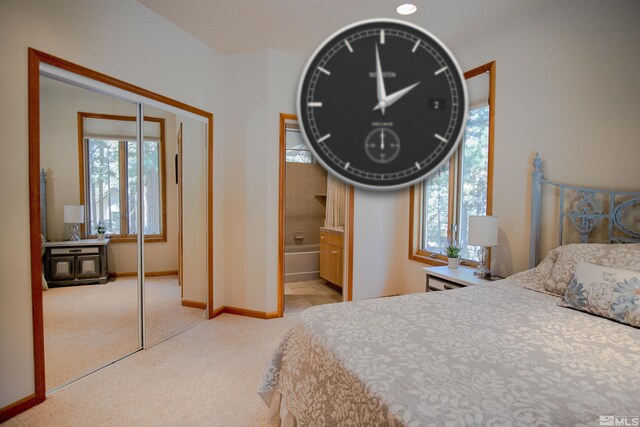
1h59
